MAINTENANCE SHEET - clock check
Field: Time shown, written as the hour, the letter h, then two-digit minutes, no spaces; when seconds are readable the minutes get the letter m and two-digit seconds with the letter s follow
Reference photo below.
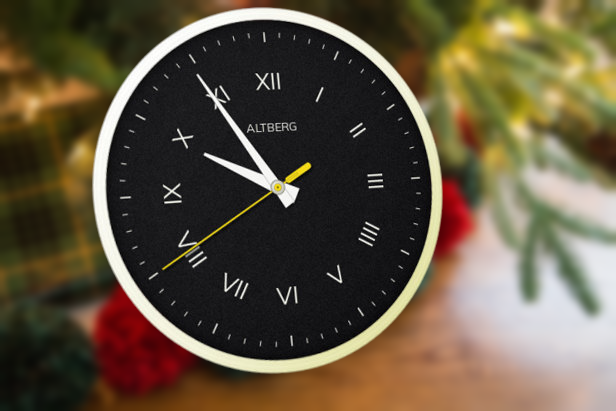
9h54m40s
